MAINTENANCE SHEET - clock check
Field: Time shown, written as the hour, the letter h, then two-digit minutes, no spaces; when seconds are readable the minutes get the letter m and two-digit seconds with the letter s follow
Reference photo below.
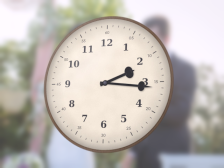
2h16
